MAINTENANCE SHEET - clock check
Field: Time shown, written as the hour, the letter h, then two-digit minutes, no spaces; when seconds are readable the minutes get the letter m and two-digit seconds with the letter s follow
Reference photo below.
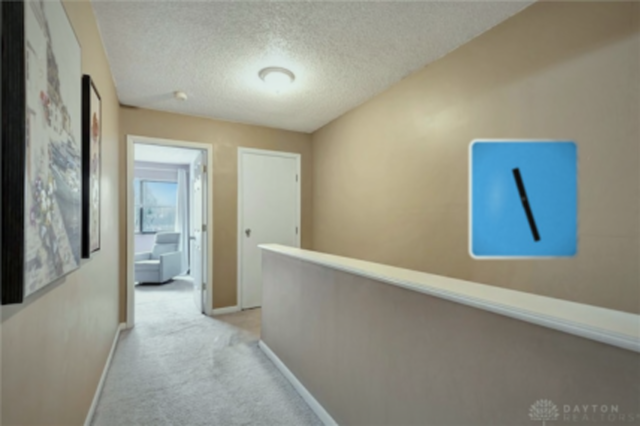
11h27
